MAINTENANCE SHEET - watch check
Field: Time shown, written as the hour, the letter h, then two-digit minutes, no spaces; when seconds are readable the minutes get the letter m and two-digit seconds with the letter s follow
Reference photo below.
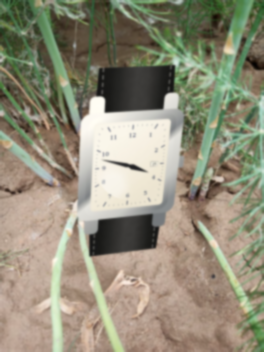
3h48
